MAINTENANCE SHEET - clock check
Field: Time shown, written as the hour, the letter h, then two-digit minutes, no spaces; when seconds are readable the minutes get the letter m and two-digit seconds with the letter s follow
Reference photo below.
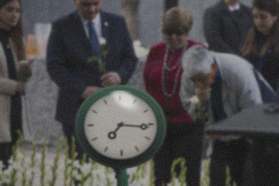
7h16
